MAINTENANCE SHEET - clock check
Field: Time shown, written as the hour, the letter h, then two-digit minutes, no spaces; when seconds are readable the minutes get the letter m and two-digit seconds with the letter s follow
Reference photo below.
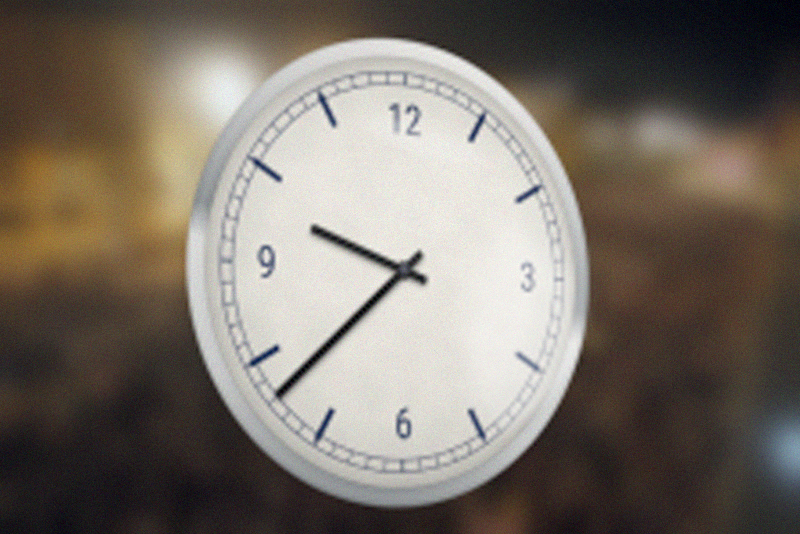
9h38
